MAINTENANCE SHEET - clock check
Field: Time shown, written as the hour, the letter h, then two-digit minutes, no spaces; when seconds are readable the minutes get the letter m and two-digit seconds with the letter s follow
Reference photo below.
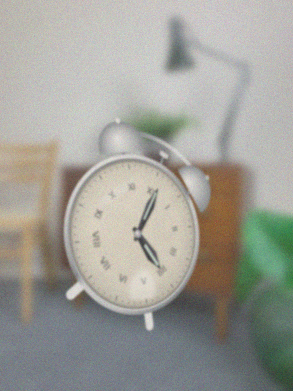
4h01
